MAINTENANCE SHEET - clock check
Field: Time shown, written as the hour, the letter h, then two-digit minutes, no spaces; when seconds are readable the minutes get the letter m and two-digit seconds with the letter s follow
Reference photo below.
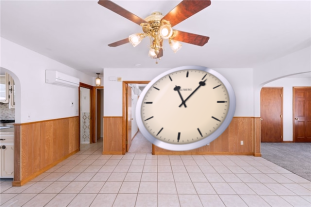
11h06
